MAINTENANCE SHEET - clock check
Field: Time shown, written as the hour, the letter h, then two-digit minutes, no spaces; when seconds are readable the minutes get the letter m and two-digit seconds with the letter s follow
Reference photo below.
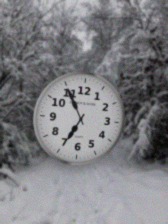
6h55
